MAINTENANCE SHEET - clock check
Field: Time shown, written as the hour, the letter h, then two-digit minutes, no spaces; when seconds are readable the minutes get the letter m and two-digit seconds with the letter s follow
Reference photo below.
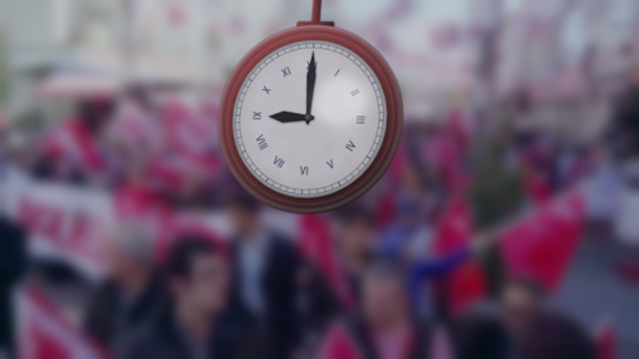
9h00
